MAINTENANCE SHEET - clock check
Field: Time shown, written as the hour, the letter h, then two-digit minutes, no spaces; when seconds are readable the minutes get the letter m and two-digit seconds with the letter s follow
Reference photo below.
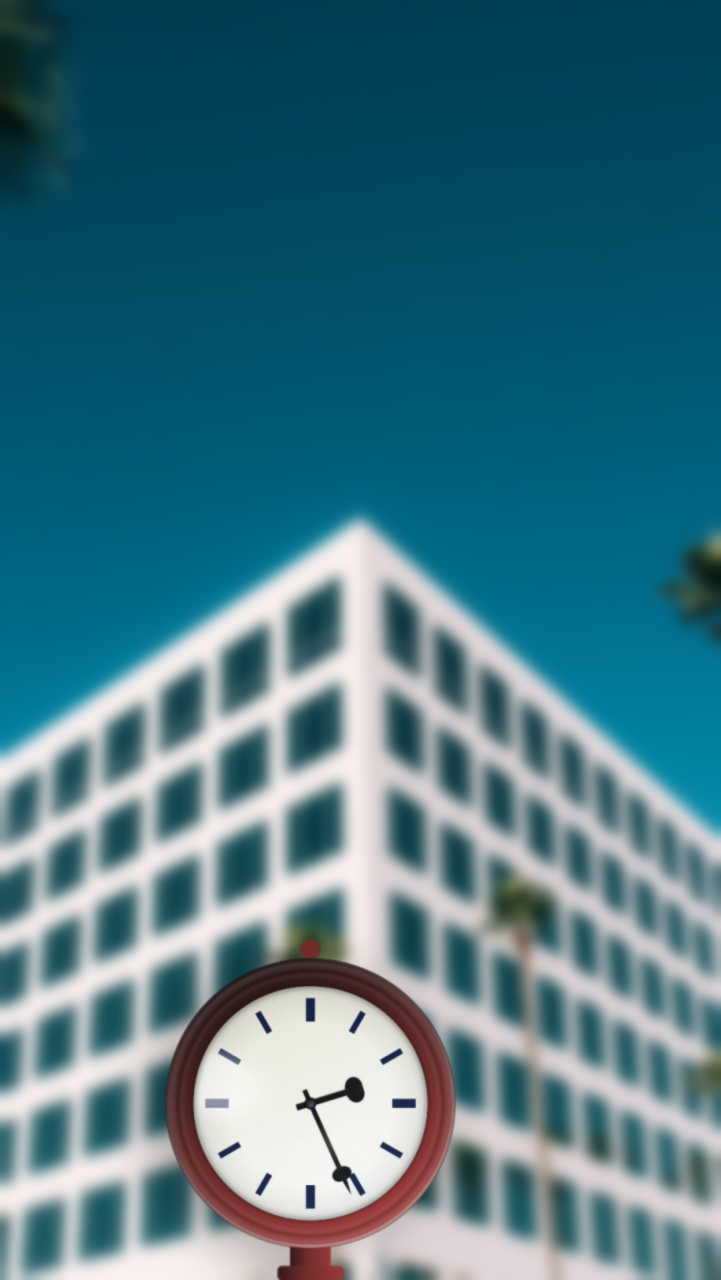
2h26
